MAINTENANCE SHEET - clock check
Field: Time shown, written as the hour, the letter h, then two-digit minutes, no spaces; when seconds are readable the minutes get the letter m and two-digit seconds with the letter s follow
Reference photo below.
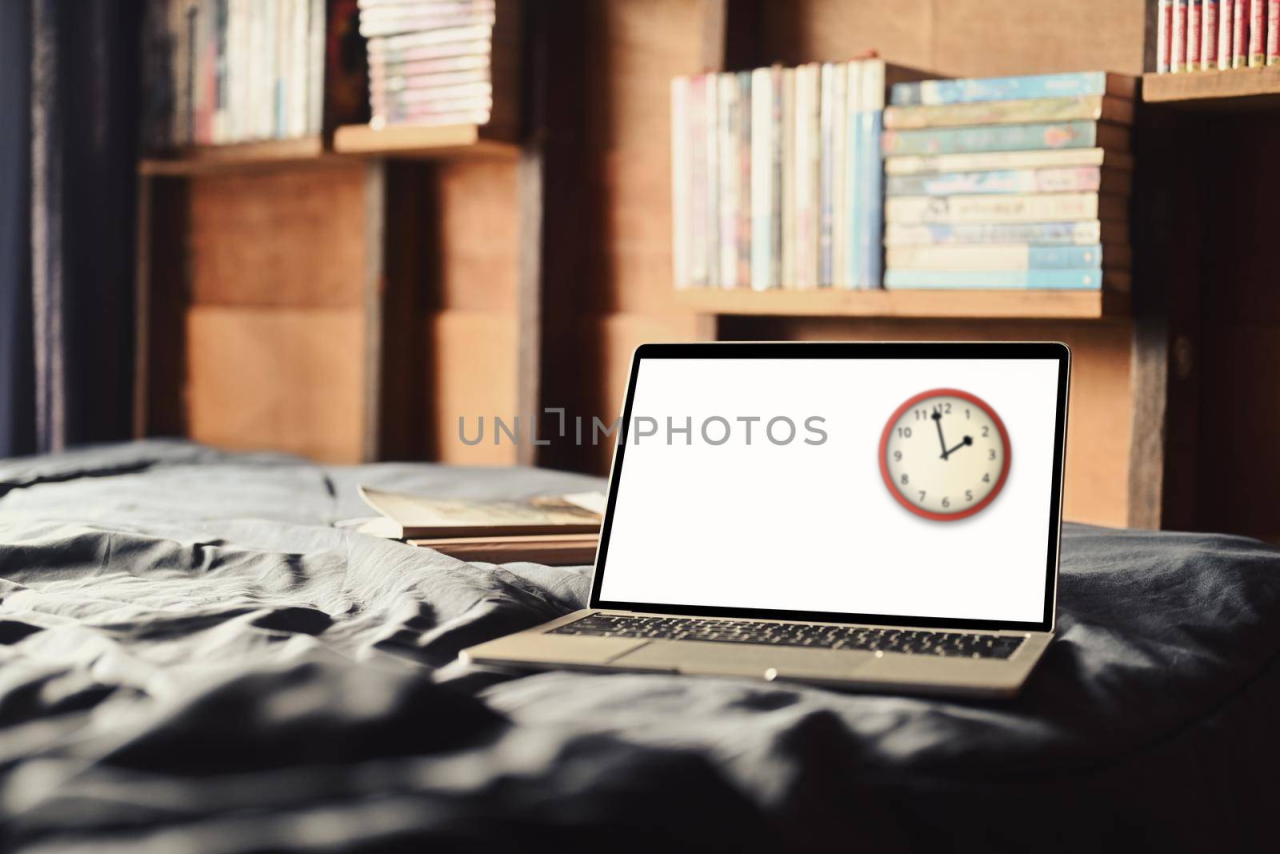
1h58
